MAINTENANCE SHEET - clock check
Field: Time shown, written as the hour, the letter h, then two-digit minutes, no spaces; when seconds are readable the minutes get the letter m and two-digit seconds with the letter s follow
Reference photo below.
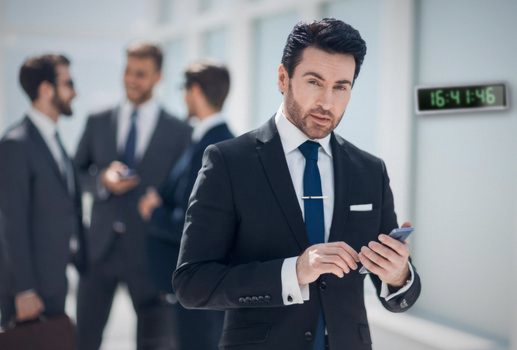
16h41m46s
